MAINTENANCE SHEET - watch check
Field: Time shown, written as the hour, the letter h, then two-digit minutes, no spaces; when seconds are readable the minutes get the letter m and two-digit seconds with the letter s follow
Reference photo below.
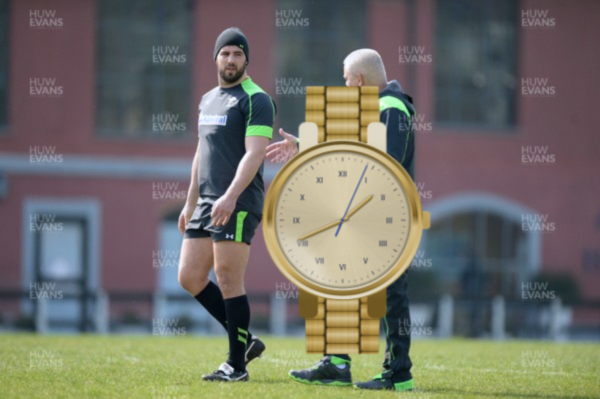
1h41m04s
